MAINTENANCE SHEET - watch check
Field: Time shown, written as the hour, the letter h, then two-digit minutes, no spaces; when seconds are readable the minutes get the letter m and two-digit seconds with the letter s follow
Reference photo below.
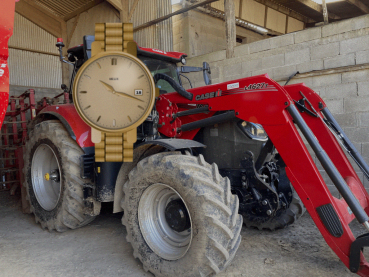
10h18
